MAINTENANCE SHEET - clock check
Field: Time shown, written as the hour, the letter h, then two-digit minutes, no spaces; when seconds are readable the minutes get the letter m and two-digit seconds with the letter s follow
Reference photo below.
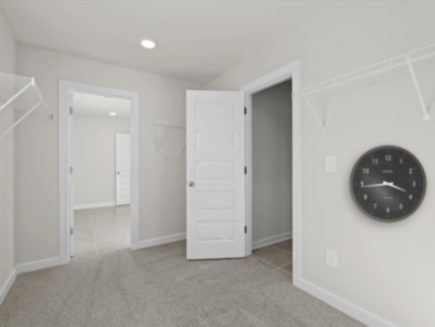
3h44
